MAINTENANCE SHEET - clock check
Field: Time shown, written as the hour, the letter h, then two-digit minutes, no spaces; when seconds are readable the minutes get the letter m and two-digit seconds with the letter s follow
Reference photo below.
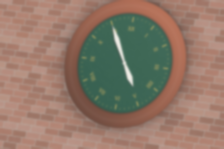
4h55
